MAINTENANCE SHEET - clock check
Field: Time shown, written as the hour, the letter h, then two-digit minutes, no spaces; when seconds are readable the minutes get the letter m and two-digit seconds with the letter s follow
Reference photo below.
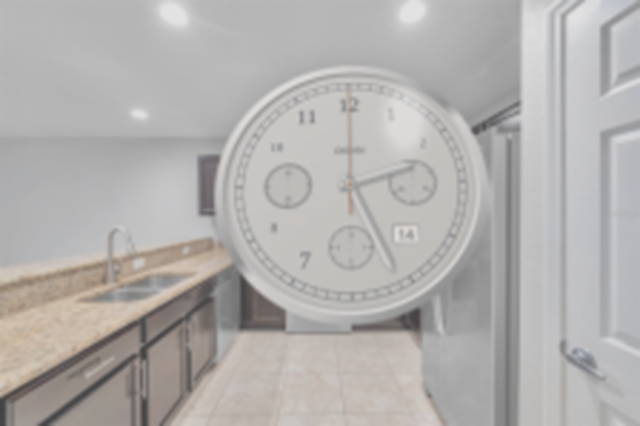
2h26
